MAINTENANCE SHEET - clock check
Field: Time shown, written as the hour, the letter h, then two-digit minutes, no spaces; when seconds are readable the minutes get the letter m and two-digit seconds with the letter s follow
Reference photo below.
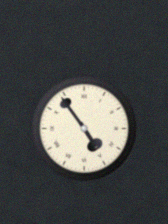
4h54
